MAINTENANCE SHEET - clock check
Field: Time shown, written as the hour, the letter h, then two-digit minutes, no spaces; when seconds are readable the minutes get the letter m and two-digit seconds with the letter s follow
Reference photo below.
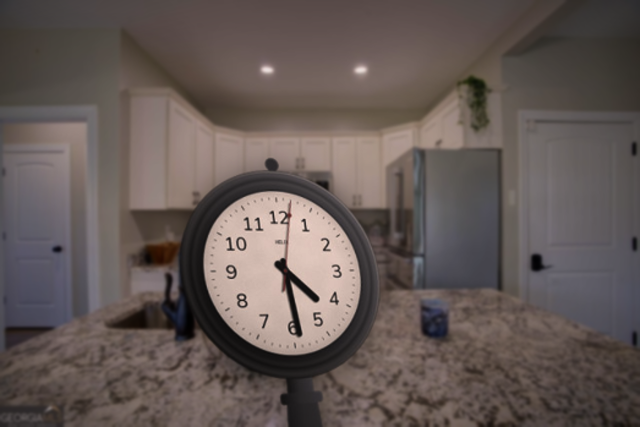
4h29m02s
